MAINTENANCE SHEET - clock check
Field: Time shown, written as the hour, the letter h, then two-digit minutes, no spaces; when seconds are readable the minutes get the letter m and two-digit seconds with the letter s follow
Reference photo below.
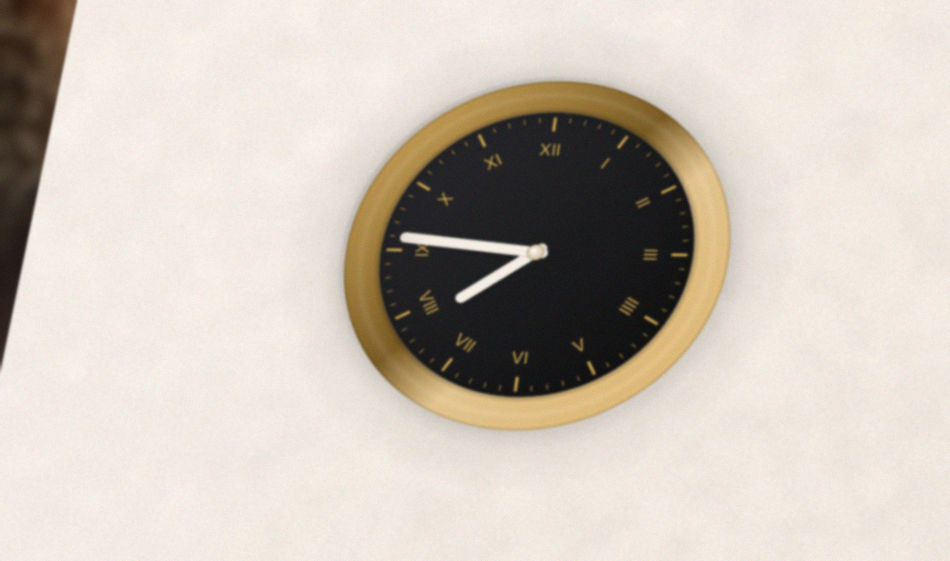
7h46
